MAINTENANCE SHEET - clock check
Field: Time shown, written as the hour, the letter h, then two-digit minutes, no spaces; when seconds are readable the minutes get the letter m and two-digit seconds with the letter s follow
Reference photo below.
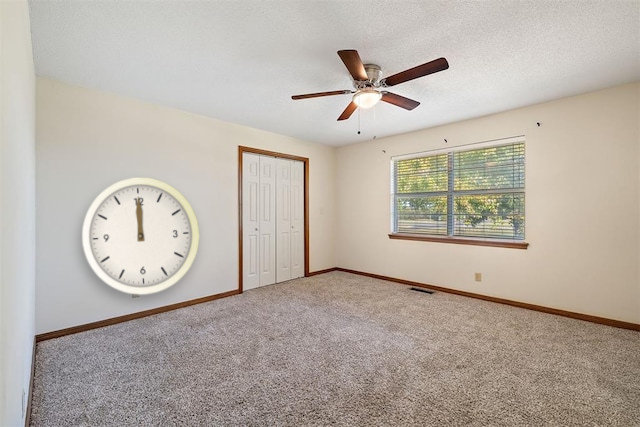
12h00
